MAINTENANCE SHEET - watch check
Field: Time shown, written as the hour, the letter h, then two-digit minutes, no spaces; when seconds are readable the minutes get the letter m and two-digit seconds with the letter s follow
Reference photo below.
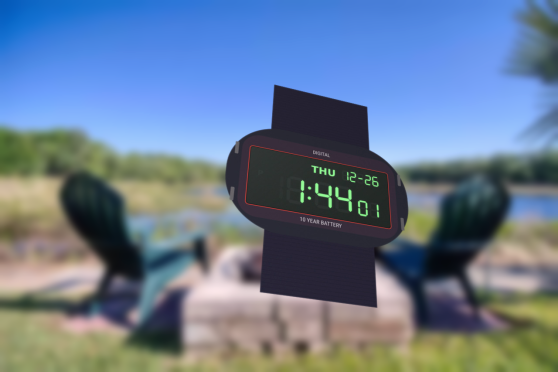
1h44m01s
